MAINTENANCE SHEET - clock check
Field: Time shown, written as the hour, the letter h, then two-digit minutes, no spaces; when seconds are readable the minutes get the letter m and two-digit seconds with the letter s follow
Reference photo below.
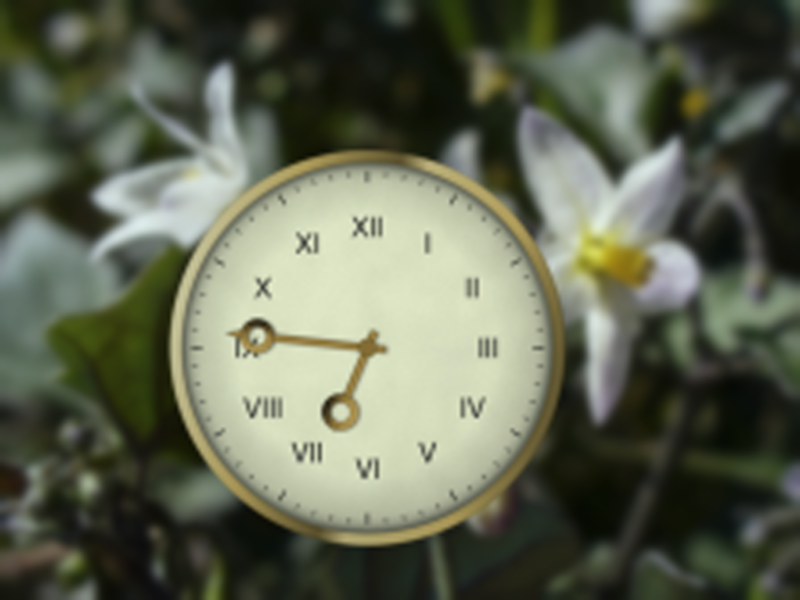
6h46
